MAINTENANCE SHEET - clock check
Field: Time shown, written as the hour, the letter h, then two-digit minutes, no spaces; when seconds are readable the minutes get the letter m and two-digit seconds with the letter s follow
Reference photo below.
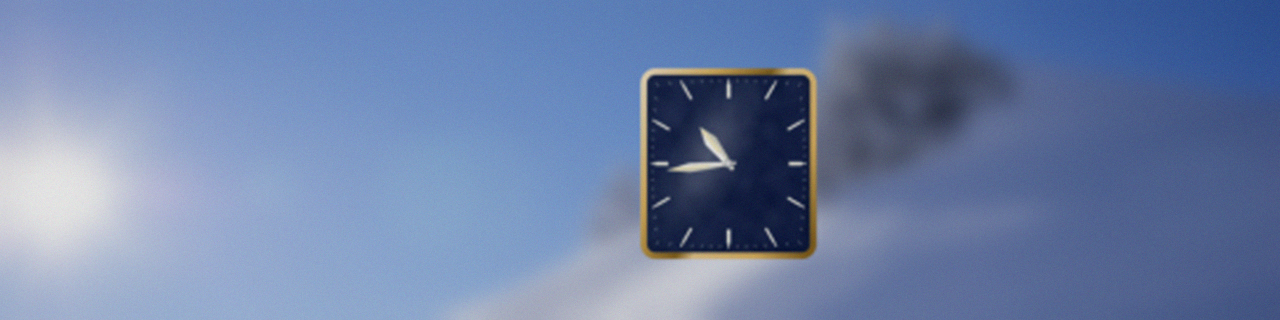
10h44
